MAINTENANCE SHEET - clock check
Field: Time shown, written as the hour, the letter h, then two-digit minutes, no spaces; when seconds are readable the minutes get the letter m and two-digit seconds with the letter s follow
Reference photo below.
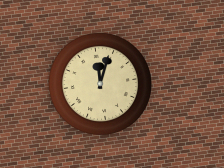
12h04
